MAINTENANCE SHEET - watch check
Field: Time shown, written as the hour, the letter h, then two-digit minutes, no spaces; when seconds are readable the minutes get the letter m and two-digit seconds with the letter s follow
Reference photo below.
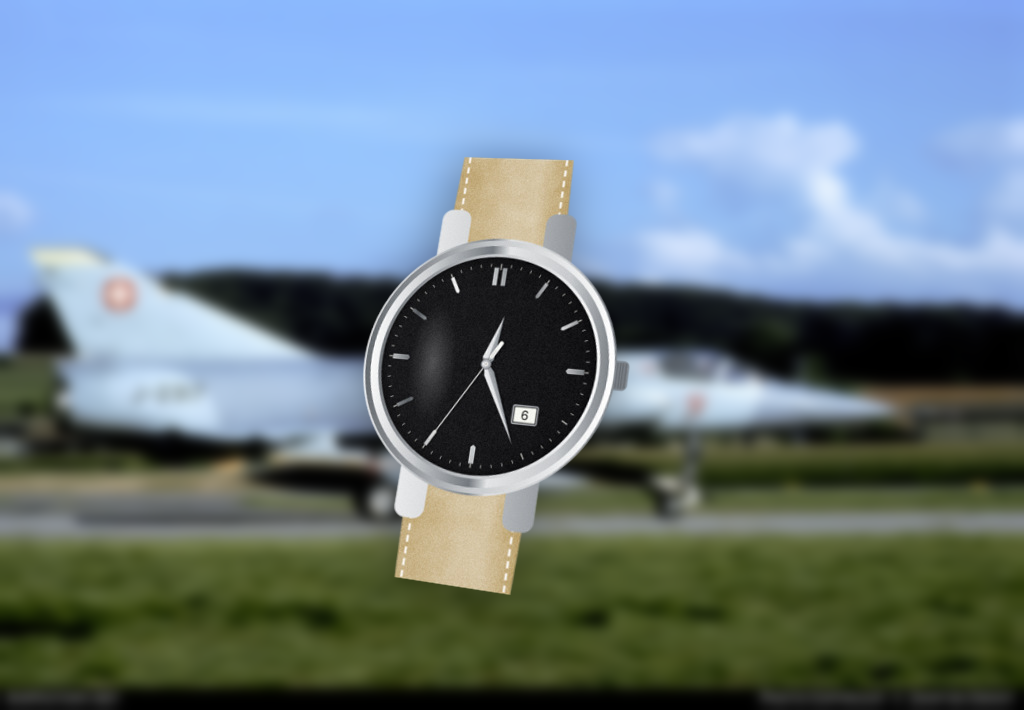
12h25m35s
